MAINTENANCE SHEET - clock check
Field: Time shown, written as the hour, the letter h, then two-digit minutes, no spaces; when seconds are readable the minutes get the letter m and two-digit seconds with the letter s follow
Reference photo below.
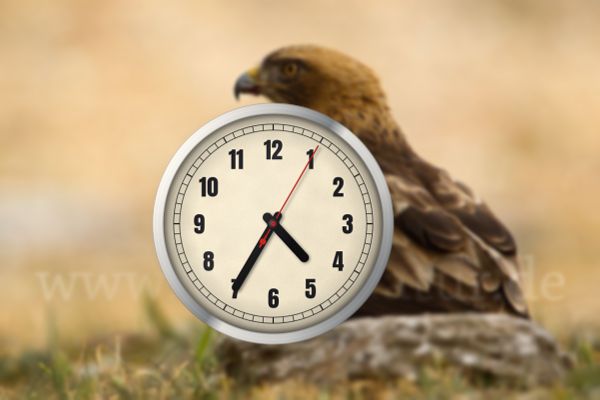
4h35m05s
